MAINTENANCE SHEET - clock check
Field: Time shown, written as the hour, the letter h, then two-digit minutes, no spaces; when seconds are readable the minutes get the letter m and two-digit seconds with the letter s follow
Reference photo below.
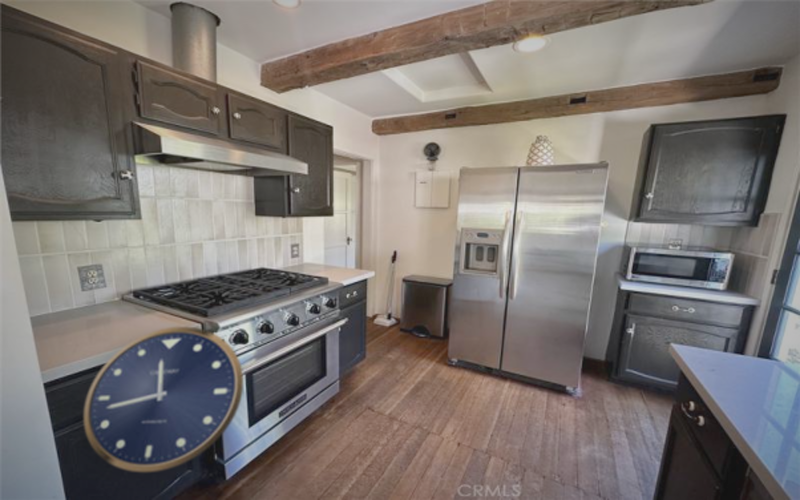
11h43
